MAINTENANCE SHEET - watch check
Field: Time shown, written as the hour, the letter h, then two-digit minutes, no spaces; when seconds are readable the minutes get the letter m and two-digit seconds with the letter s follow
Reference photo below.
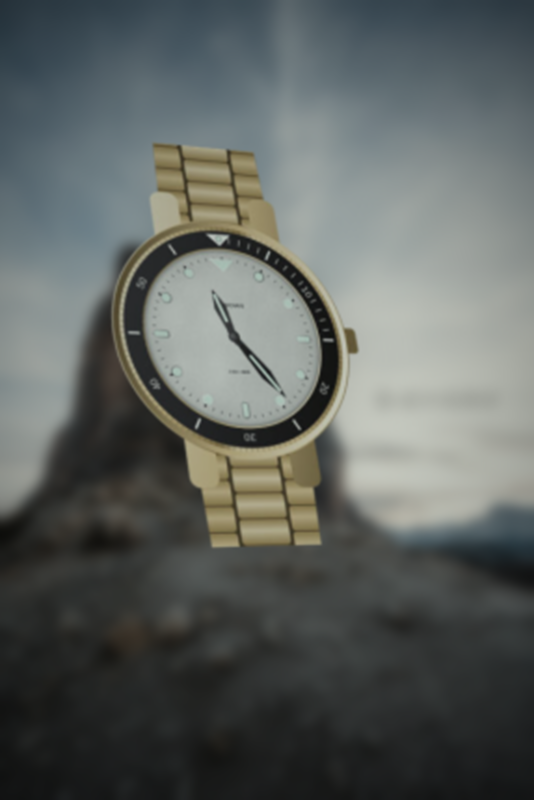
11h24
